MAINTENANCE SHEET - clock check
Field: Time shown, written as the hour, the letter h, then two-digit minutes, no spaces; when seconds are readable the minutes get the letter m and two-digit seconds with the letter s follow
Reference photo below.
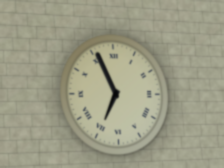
6h56
